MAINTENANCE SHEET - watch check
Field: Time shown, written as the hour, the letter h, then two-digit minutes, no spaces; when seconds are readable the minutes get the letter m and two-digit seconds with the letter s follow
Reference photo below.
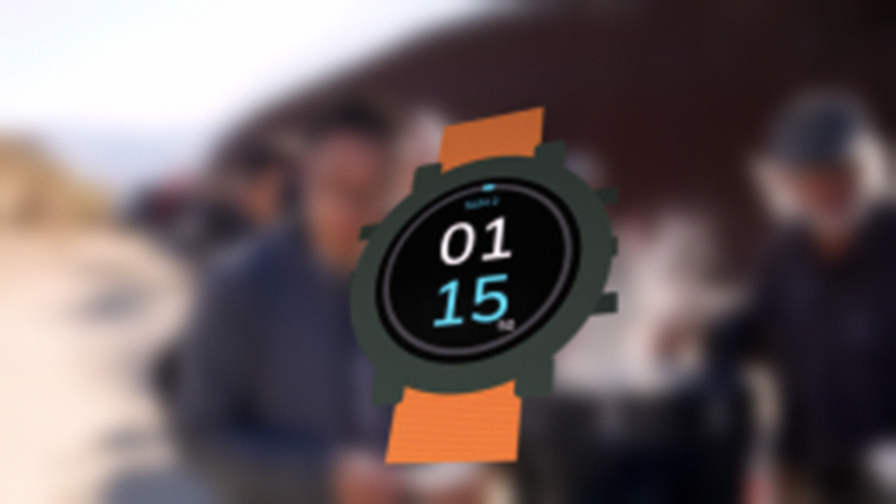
1h15
